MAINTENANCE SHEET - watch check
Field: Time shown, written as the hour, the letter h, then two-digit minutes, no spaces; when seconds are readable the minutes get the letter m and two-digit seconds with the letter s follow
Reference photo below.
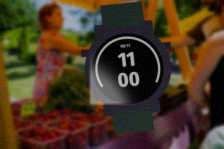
11h00
